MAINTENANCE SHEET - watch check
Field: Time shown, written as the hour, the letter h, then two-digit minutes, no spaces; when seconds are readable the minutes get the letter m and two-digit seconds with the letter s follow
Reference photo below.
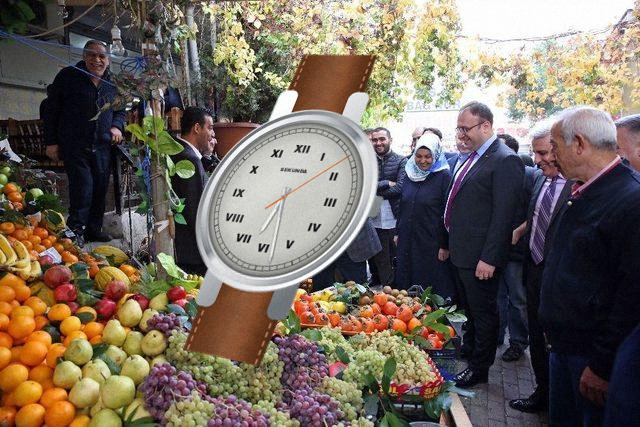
6h28m08s
